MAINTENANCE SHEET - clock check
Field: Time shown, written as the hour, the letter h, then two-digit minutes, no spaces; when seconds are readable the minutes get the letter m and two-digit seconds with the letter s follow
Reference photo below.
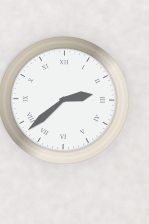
2h38
